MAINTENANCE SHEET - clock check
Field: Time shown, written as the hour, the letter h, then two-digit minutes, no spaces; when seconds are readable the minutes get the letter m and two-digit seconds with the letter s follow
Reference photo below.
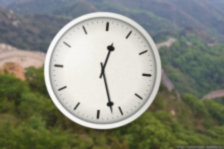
12h27
